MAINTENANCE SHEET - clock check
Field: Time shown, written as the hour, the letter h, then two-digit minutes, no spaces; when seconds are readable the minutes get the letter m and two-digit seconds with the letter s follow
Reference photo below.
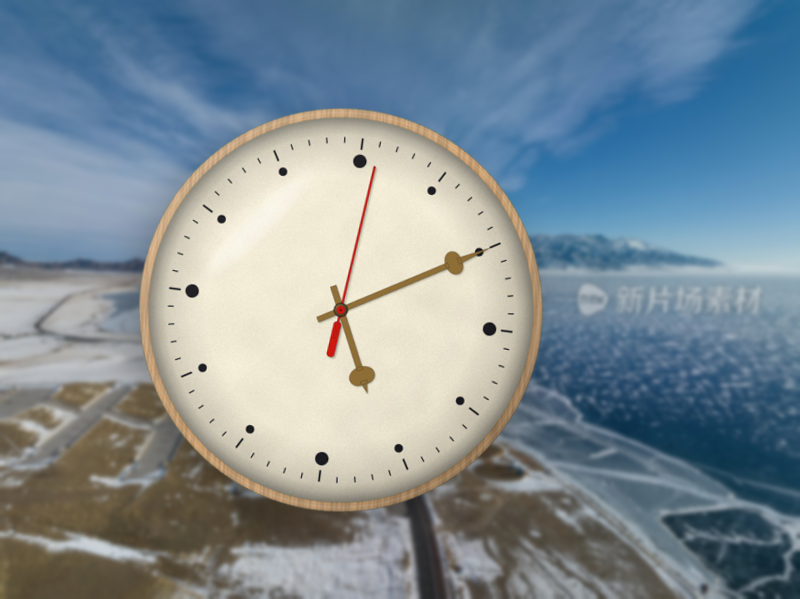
5h10m01s
